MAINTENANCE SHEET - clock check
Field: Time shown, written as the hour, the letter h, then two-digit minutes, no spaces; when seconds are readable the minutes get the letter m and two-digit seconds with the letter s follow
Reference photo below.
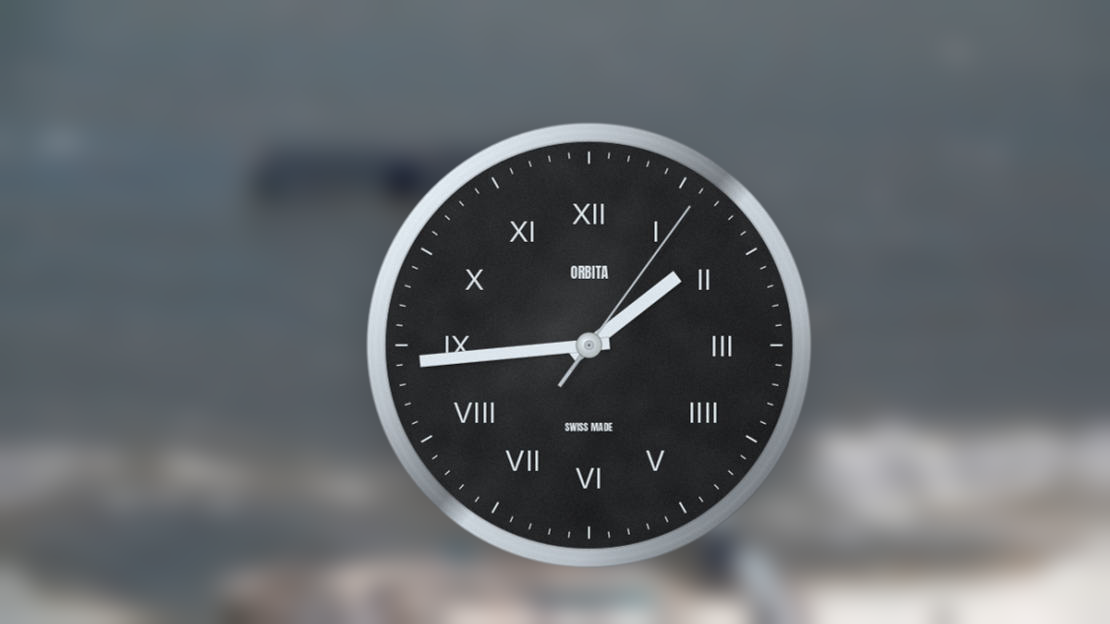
1h44m06s
